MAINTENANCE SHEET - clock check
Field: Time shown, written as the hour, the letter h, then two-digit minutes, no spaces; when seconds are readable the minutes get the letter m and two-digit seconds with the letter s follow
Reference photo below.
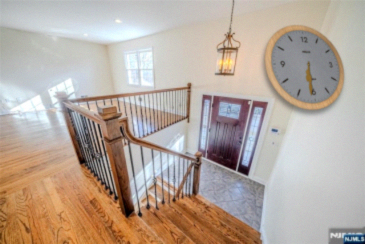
6h31
